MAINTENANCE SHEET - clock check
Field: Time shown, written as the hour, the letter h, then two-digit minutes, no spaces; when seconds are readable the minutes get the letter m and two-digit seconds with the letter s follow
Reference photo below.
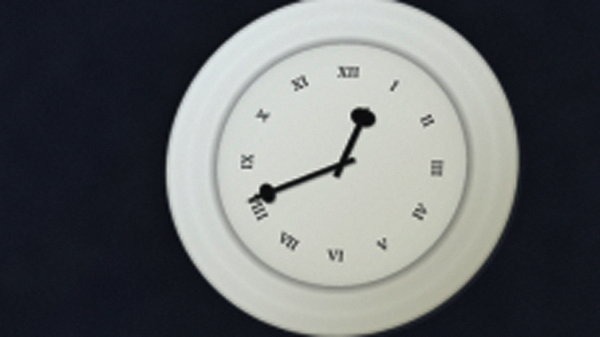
12h41
